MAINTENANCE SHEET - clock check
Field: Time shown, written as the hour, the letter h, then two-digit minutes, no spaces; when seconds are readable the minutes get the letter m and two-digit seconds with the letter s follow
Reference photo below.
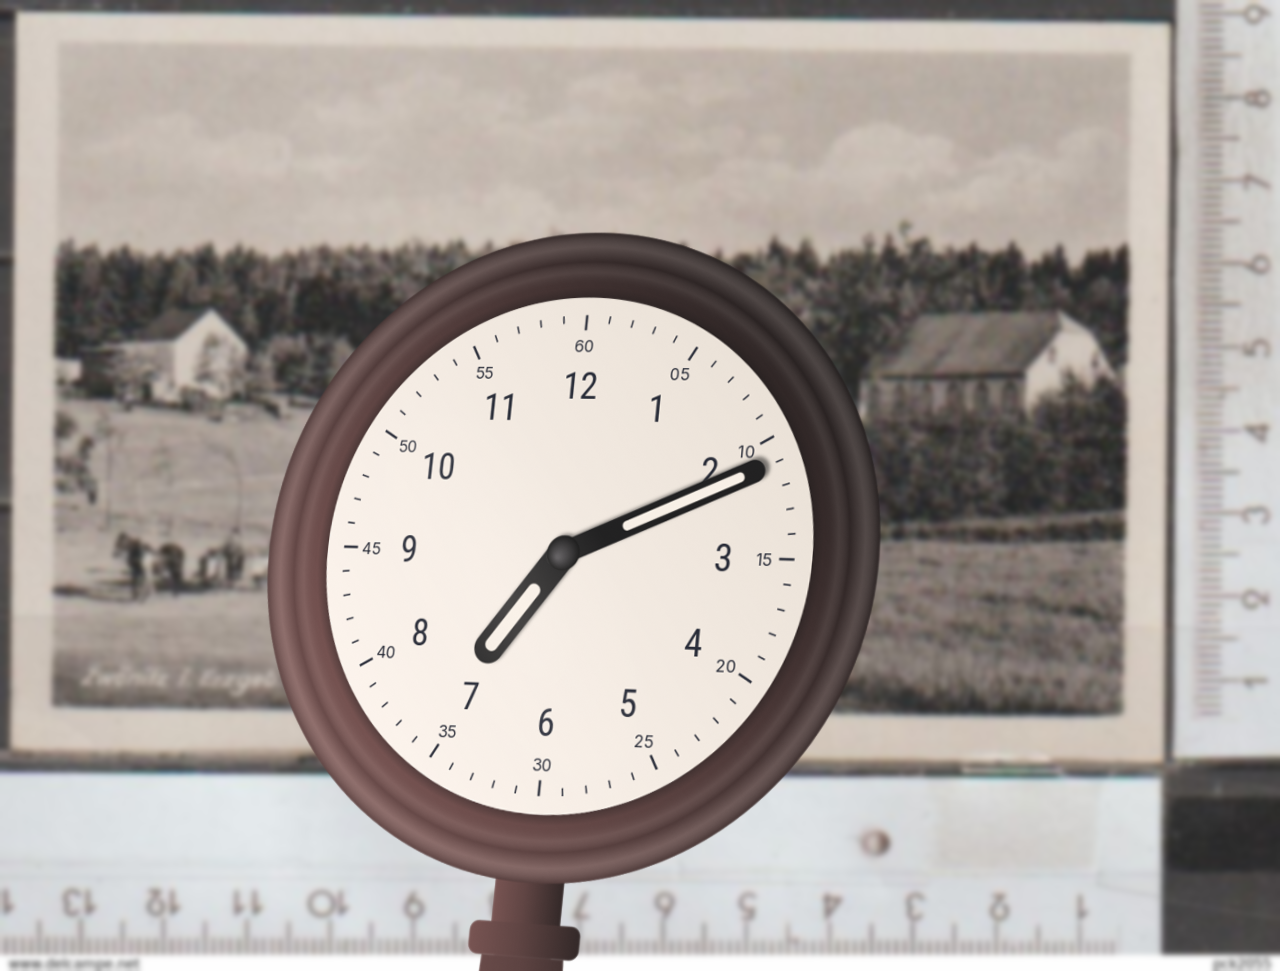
7h11
